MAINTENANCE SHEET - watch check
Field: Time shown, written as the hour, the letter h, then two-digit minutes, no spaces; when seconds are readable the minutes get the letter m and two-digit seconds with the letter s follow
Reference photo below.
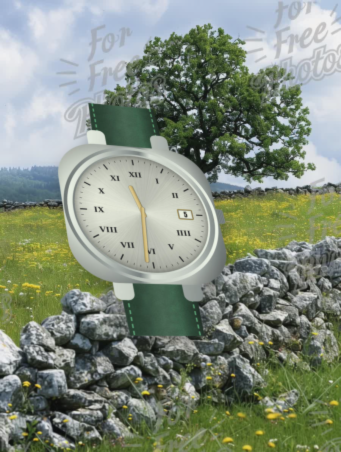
11h31
